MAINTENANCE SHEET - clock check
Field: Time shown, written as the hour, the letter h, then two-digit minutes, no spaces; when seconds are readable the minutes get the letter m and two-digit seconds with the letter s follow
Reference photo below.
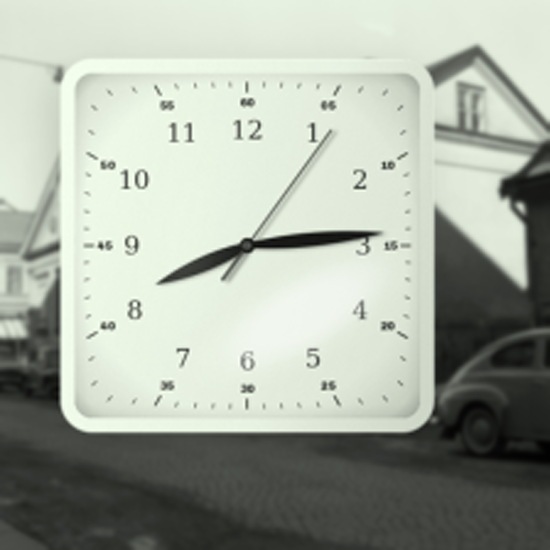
8h14m06s
